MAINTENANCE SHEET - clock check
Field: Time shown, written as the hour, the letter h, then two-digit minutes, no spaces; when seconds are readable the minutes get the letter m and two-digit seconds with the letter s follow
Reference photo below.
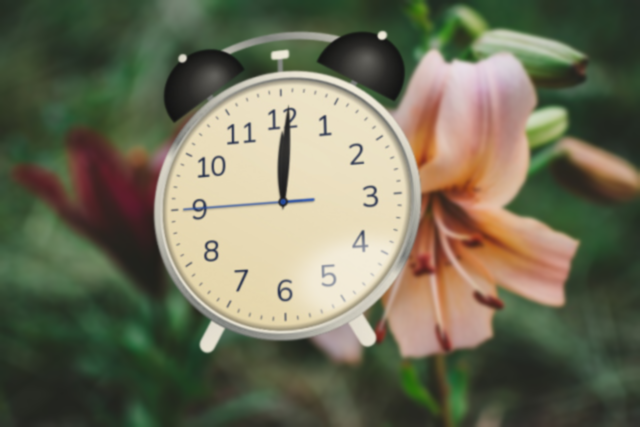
12h00m45s
